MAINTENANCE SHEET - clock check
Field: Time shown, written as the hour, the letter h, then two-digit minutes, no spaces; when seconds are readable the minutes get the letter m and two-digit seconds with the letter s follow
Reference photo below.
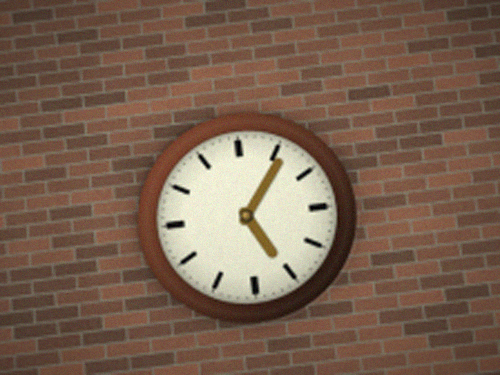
5h06
